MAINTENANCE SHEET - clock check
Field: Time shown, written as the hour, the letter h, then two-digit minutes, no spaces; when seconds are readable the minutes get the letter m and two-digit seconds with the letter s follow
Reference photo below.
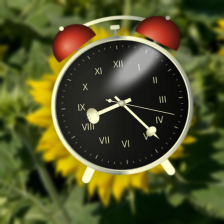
8h23m18s
